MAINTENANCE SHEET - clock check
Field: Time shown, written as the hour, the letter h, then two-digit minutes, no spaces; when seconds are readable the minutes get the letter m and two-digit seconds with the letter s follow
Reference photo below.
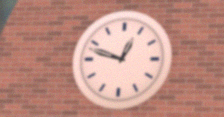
12h48
